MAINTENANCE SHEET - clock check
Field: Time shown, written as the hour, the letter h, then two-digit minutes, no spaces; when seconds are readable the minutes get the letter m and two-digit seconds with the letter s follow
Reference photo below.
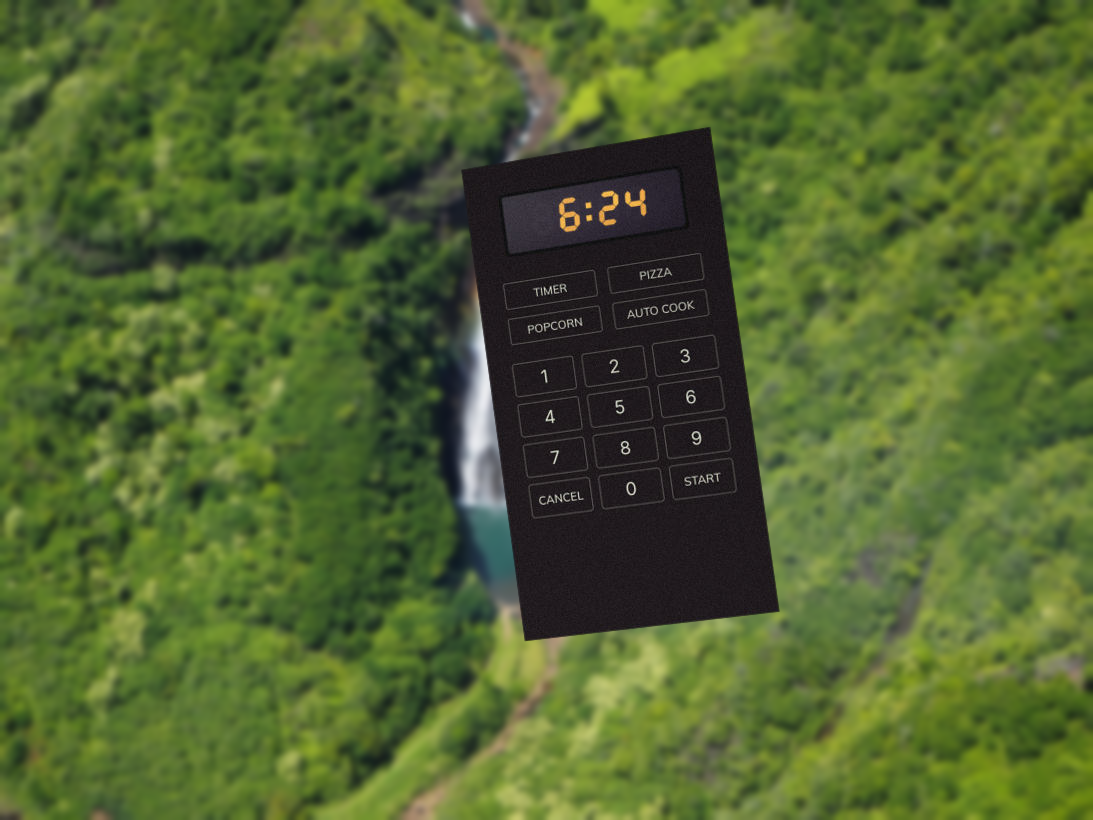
6h24
